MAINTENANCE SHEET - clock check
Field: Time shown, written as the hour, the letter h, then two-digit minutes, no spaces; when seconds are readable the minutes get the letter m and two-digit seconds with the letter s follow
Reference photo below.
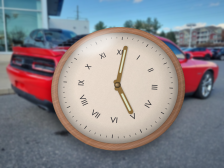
5h01
